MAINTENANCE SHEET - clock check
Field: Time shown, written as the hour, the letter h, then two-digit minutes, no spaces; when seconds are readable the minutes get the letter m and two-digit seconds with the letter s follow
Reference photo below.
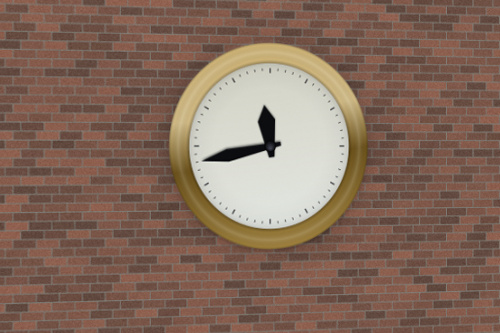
11h43
